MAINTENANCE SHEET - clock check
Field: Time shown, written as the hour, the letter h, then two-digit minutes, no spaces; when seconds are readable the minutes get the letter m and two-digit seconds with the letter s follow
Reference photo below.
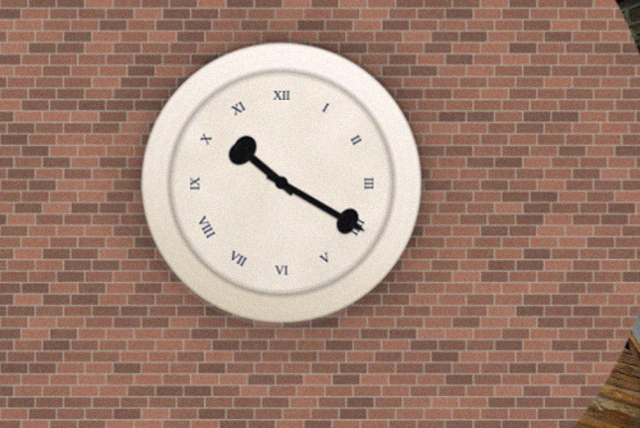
10h20
